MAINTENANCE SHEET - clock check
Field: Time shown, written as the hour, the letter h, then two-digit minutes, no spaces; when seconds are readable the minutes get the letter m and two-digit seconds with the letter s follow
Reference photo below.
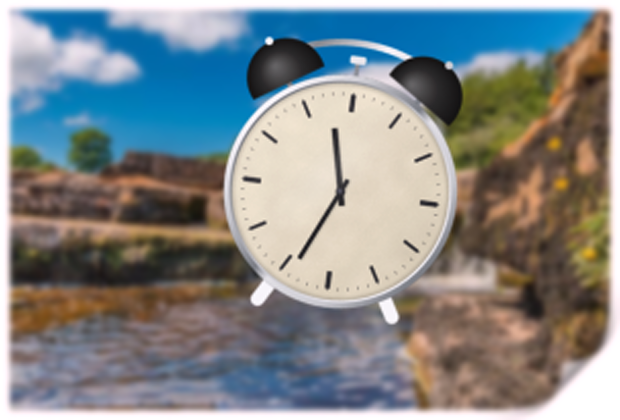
11h34
